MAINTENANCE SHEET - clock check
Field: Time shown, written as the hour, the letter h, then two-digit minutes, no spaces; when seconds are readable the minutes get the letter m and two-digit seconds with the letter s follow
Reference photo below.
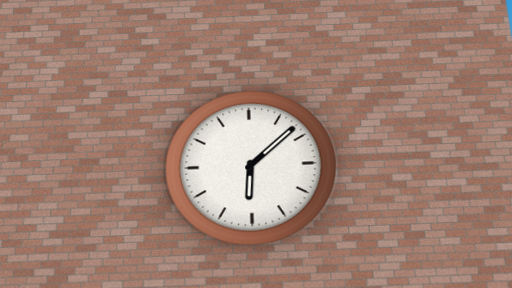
6h08
